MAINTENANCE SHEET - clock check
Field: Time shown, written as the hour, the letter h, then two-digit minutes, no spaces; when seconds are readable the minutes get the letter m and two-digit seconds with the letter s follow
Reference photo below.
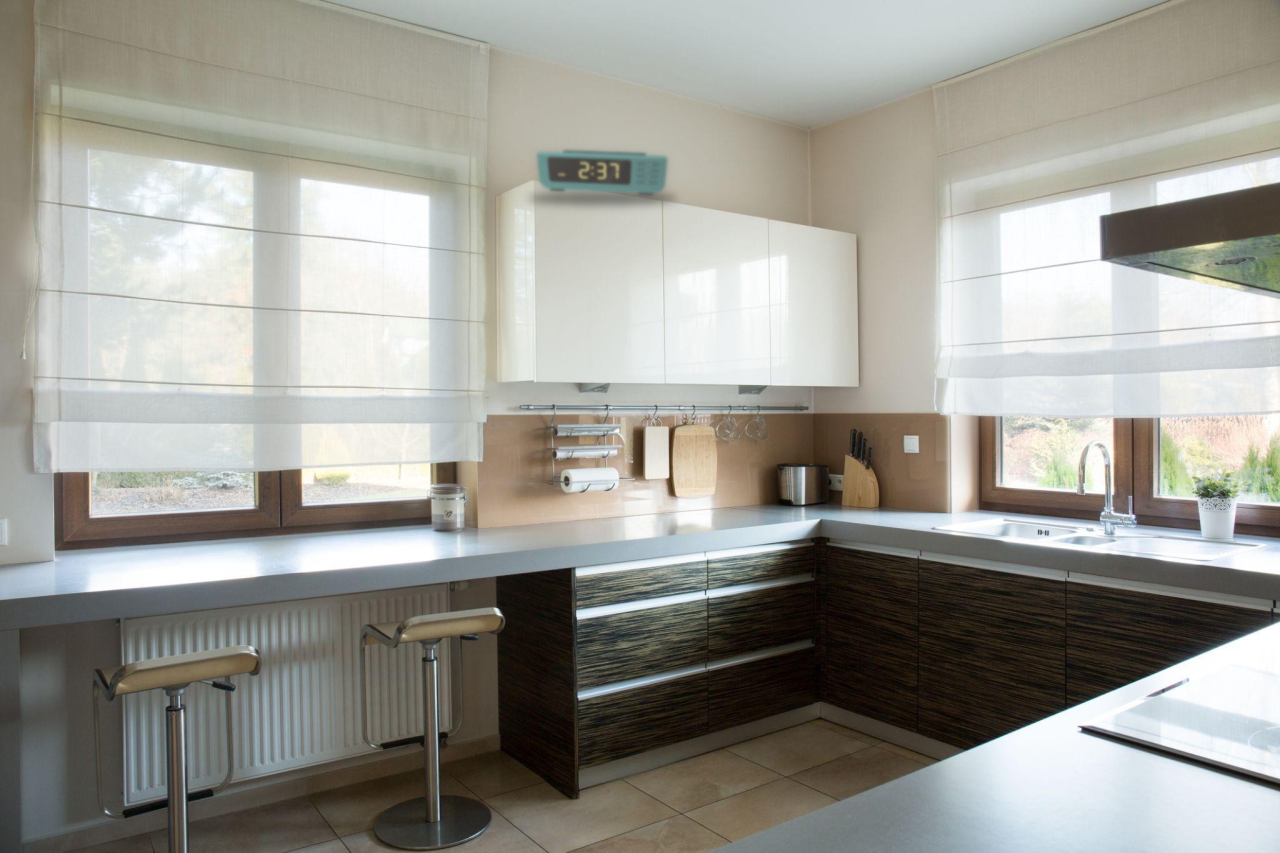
2h37
